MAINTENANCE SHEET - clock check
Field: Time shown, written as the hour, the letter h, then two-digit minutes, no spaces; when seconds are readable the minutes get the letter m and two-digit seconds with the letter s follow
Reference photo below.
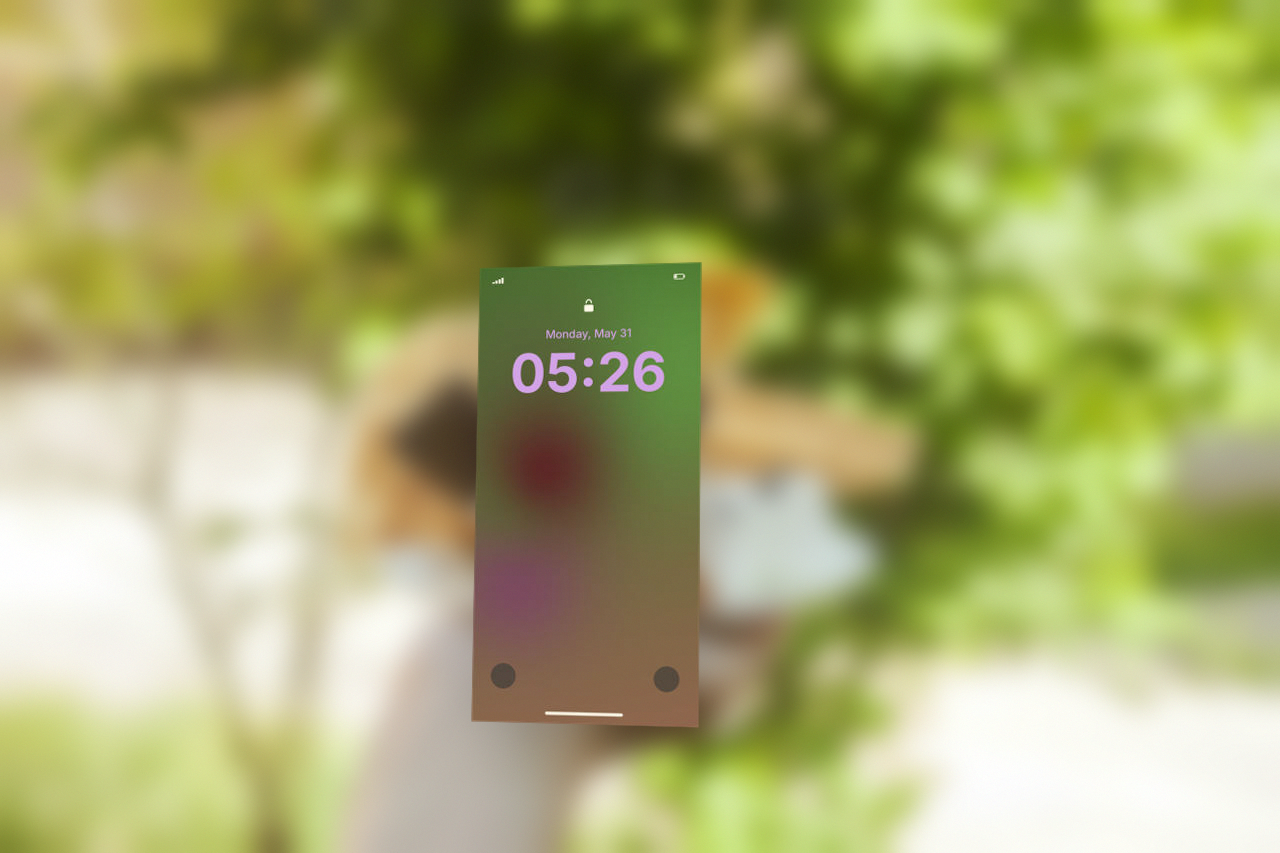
5h26
